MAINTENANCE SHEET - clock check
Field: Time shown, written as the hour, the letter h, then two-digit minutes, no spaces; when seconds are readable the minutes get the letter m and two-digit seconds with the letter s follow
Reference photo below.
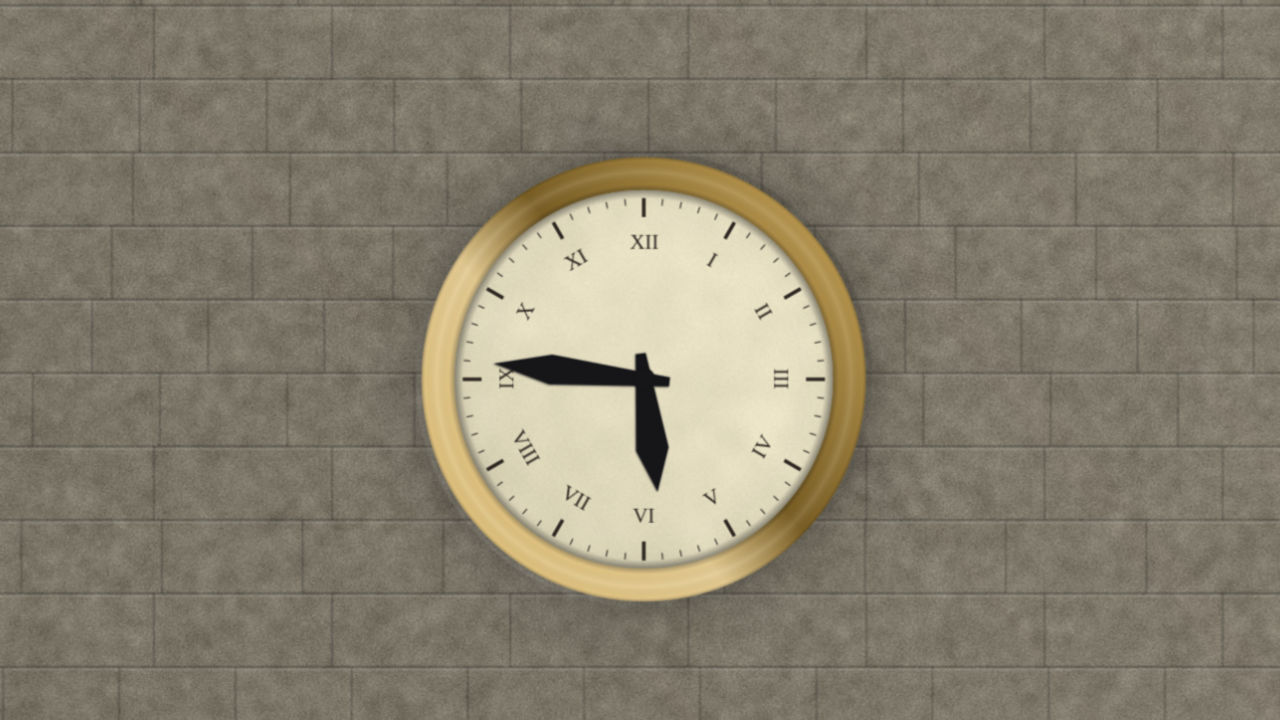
5h46
